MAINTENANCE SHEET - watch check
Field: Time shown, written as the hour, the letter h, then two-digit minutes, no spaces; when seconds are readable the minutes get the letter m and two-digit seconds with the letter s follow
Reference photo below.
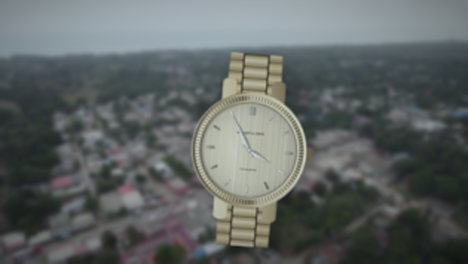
3h55
